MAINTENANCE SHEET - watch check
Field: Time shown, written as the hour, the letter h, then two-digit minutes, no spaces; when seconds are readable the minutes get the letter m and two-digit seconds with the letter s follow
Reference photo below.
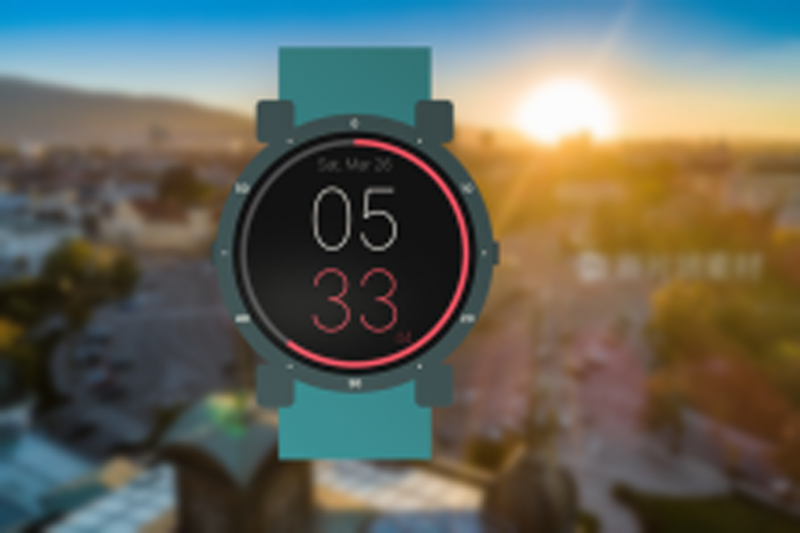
5h33
